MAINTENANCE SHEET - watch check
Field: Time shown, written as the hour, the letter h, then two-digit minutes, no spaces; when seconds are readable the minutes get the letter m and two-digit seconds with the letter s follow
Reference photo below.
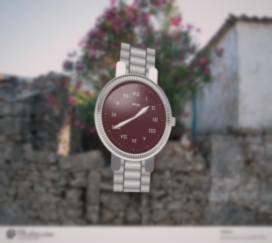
1h40
